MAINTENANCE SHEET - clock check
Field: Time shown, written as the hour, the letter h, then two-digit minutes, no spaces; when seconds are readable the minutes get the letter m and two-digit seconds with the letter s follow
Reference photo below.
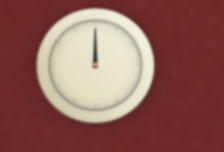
12h00
